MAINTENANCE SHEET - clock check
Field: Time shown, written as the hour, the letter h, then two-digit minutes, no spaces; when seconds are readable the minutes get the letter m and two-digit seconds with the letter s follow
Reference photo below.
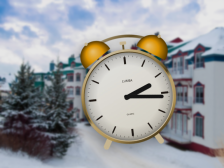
2h16
